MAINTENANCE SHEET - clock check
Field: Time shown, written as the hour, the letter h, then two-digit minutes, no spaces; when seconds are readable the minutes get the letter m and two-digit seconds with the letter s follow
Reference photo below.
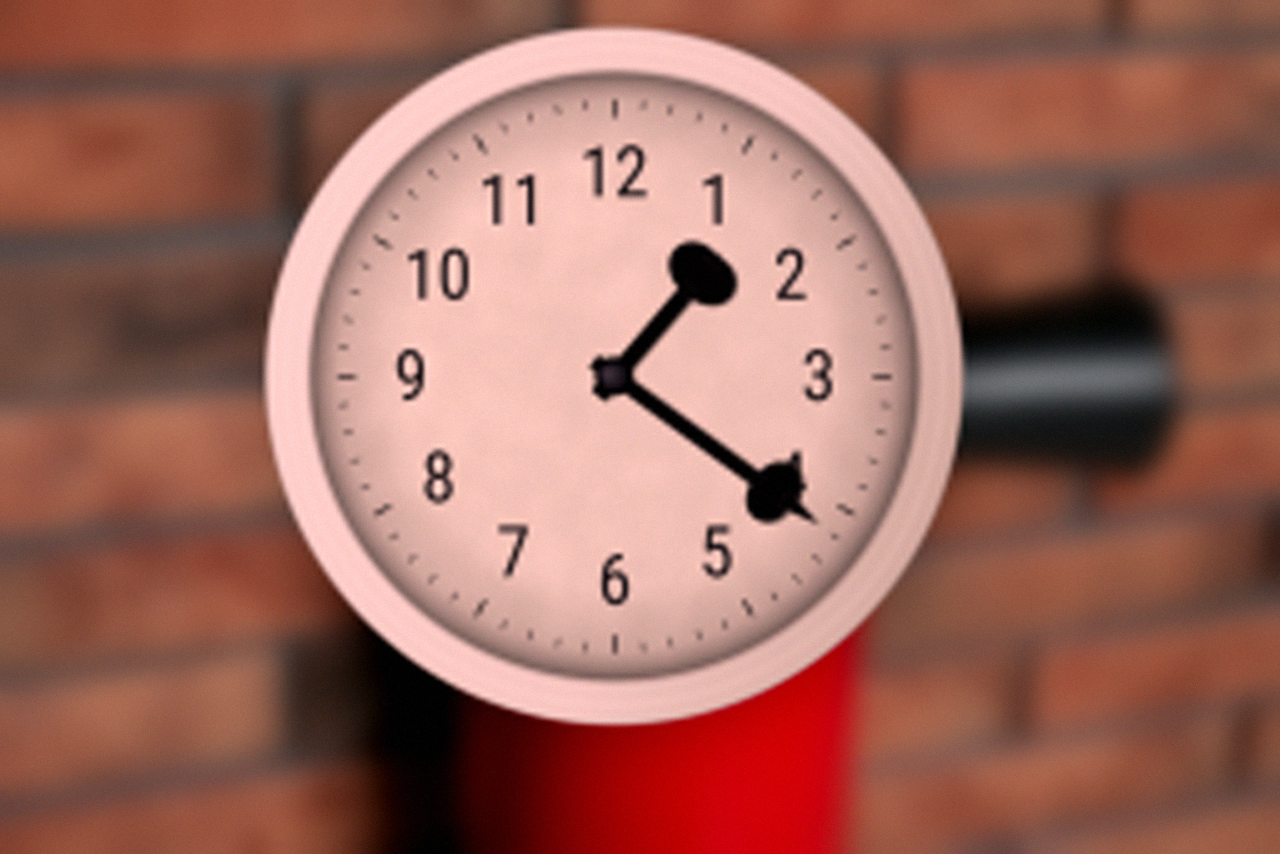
1h21
